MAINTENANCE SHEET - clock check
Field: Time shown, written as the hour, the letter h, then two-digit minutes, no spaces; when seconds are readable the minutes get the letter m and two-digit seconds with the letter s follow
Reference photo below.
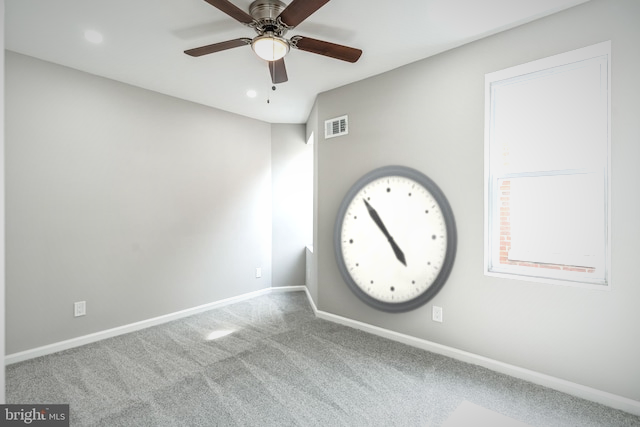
4h54
